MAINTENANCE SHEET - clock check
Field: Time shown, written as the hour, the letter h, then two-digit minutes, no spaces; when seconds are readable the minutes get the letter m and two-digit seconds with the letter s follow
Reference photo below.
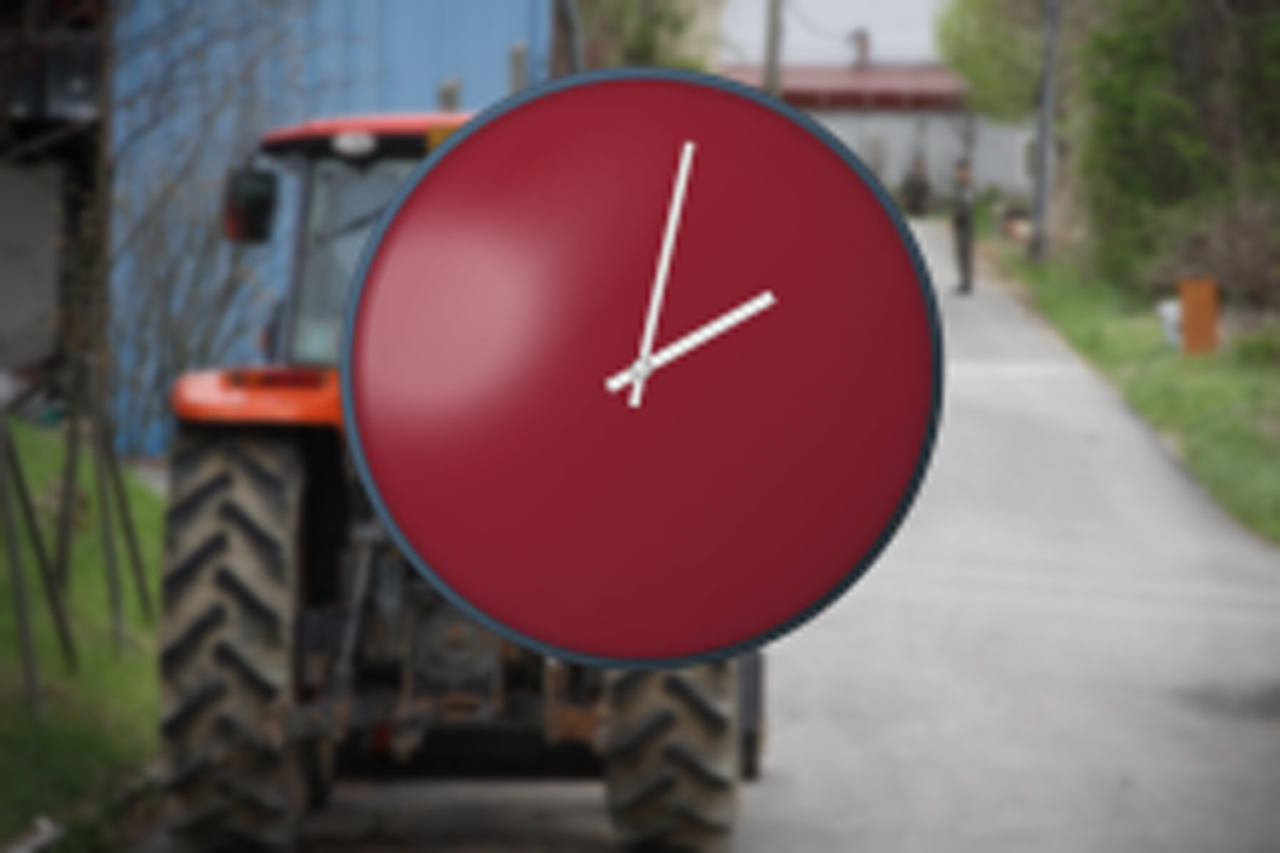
2h02
